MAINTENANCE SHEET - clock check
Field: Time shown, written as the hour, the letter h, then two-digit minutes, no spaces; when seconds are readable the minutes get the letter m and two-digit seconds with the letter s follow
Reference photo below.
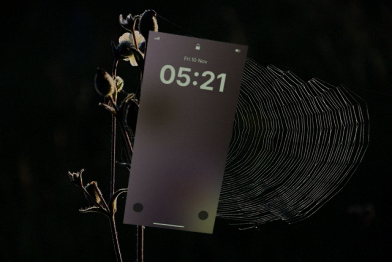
5h21
